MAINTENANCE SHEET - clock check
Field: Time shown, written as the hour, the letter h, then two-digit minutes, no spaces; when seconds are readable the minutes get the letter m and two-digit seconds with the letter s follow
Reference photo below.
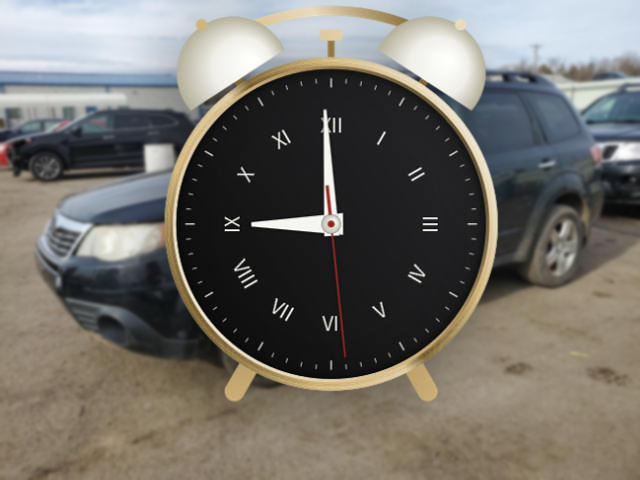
8h59m29s
